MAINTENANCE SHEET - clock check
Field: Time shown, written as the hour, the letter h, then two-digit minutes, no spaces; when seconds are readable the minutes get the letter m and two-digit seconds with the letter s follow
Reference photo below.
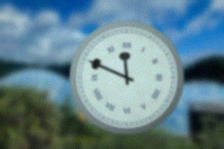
11h49
